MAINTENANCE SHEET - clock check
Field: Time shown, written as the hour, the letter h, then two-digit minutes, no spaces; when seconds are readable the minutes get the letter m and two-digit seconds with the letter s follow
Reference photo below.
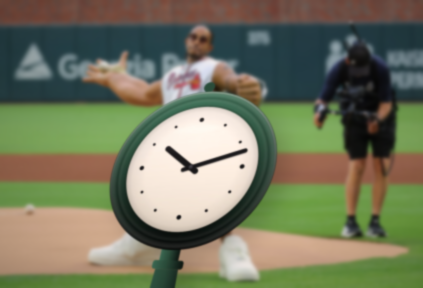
10h12
